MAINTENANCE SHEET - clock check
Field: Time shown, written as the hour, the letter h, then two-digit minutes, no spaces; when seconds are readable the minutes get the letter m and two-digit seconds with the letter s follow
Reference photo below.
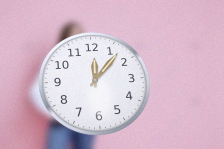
12h07
